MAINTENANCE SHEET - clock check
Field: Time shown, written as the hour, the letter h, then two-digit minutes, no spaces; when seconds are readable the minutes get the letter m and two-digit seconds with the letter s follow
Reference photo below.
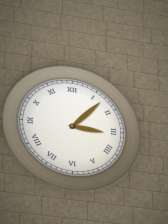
3h07
